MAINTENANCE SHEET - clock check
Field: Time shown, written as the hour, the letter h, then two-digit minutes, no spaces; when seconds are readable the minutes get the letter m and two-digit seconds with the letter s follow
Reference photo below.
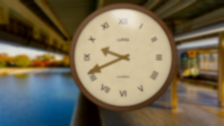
9h41
